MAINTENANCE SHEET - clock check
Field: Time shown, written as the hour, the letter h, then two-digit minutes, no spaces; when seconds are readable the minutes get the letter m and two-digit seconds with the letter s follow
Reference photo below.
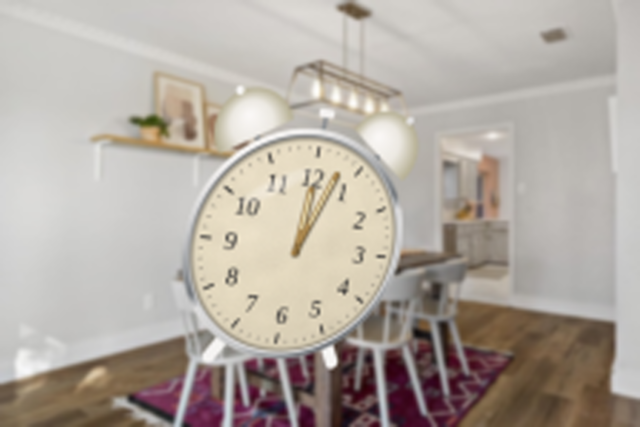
12h03
